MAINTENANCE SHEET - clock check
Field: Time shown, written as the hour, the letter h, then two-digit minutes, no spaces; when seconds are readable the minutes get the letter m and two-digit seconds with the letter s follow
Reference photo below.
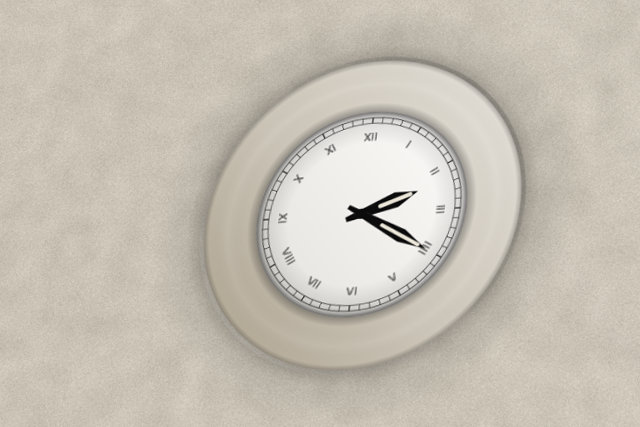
2h20
